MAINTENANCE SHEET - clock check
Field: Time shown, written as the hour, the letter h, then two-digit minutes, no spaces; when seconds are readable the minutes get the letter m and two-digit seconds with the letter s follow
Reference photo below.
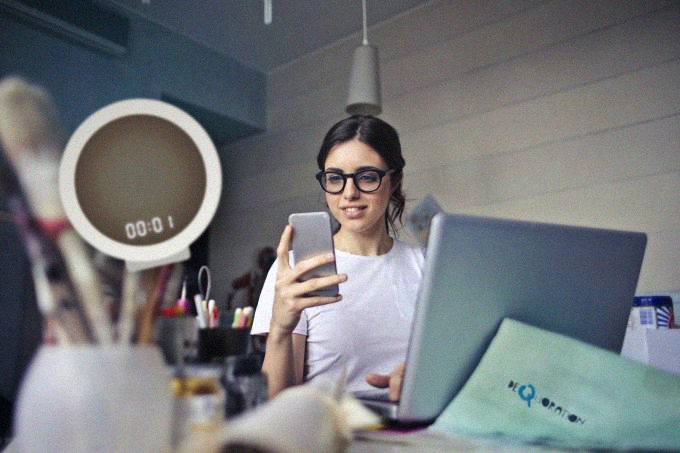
0h01
